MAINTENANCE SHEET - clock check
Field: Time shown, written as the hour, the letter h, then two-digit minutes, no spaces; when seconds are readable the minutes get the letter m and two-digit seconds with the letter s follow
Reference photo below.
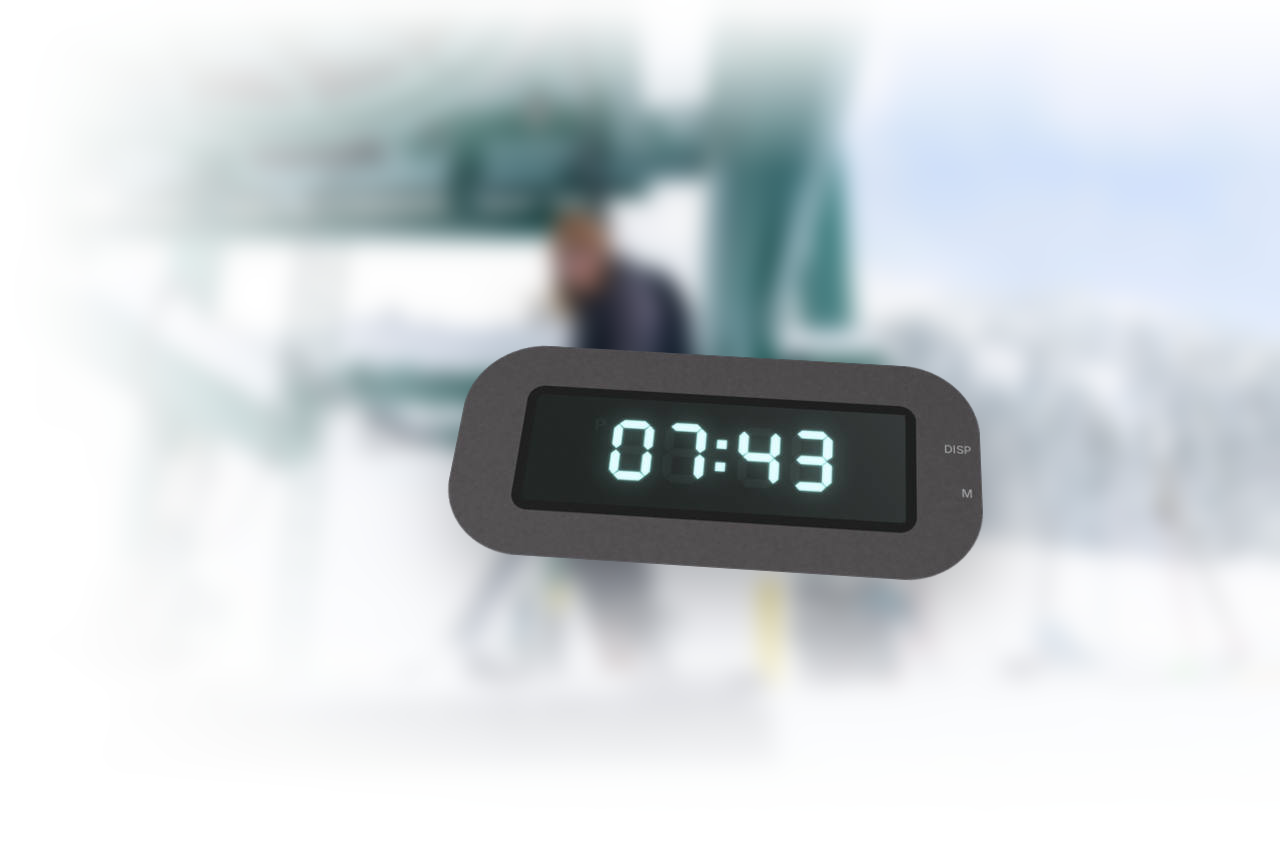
7h43
